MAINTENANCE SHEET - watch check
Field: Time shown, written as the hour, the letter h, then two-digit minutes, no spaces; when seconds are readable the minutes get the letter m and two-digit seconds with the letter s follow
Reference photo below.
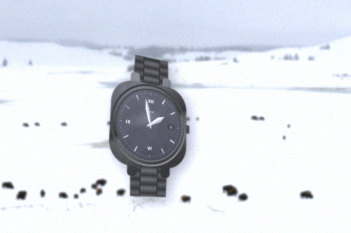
1h58
